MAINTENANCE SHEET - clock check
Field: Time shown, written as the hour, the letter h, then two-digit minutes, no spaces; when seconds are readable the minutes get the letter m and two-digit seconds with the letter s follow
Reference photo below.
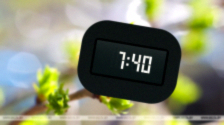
7h40
